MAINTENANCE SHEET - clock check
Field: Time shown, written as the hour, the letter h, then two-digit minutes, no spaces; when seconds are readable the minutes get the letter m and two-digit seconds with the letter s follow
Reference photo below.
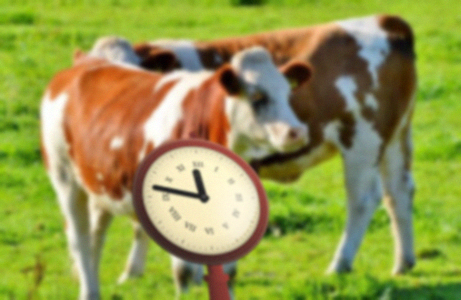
11h47
